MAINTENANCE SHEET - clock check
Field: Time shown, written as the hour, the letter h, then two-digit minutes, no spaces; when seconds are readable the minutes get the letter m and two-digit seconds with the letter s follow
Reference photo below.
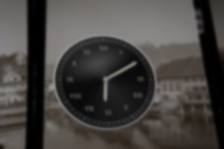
6h10
